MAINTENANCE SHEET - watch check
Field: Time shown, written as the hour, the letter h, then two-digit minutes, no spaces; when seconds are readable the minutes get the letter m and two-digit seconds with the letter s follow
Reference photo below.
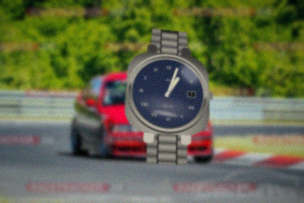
1h03
